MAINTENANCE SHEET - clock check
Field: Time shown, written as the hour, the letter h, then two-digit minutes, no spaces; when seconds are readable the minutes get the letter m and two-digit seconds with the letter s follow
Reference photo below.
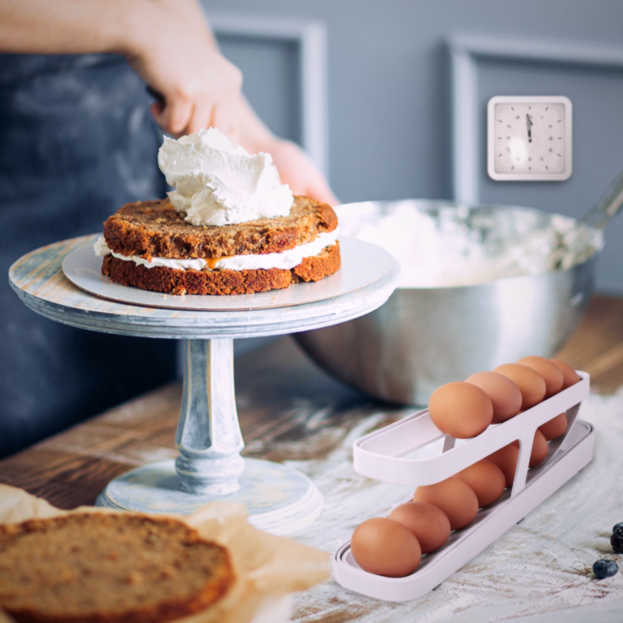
11h59
